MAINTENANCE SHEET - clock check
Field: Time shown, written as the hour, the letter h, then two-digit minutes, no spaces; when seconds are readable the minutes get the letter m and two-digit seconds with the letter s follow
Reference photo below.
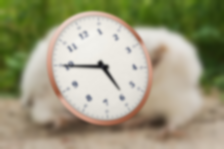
5h50
